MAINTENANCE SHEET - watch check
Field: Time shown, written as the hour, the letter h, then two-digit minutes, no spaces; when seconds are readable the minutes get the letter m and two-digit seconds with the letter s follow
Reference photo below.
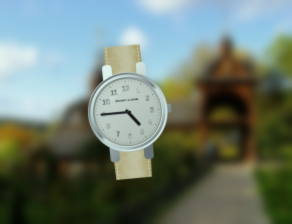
4h45
